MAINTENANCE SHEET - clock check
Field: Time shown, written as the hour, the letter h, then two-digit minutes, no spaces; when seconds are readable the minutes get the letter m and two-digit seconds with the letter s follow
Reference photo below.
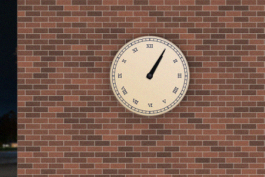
1h05
